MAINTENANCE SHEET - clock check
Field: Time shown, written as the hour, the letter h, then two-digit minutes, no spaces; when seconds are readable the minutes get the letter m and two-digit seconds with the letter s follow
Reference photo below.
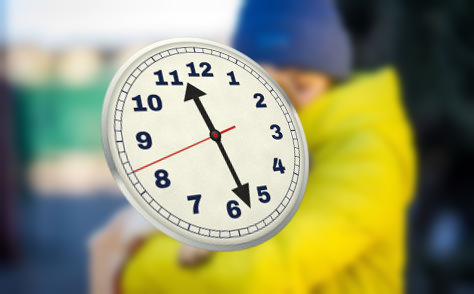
11h27m42s
